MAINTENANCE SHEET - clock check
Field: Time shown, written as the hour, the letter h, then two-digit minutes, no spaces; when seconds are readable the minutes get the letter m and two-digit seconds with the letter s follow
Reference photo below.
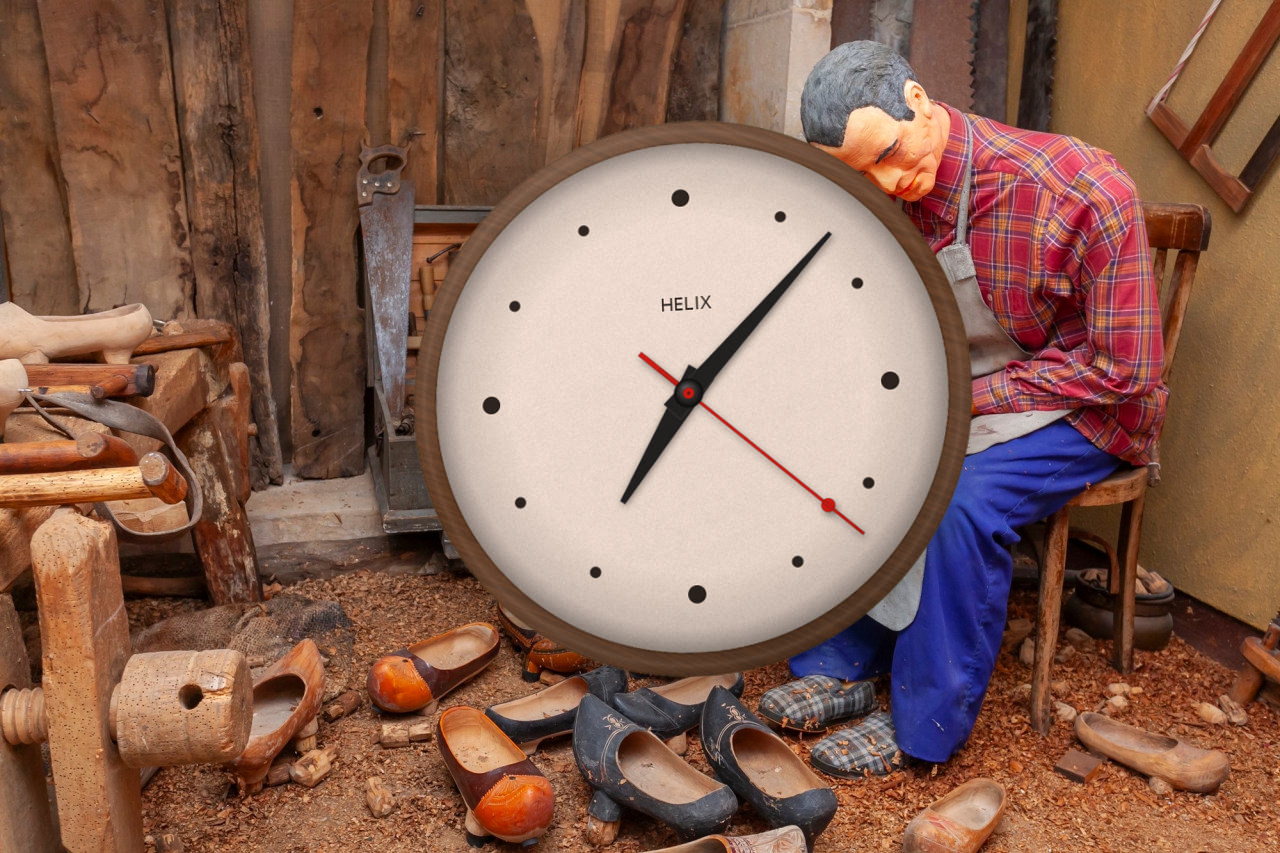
7h07m22s
